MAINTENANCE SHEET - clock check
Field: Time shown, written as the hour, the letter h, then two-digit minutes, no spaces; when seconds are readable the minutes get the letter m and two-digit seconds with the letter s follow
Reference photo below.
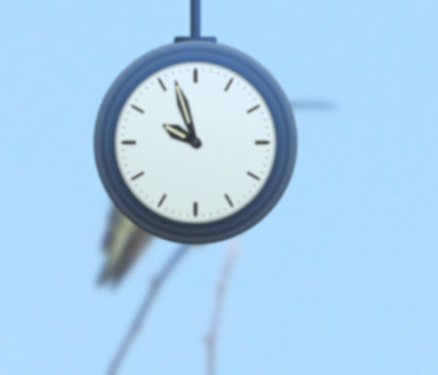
9h57
